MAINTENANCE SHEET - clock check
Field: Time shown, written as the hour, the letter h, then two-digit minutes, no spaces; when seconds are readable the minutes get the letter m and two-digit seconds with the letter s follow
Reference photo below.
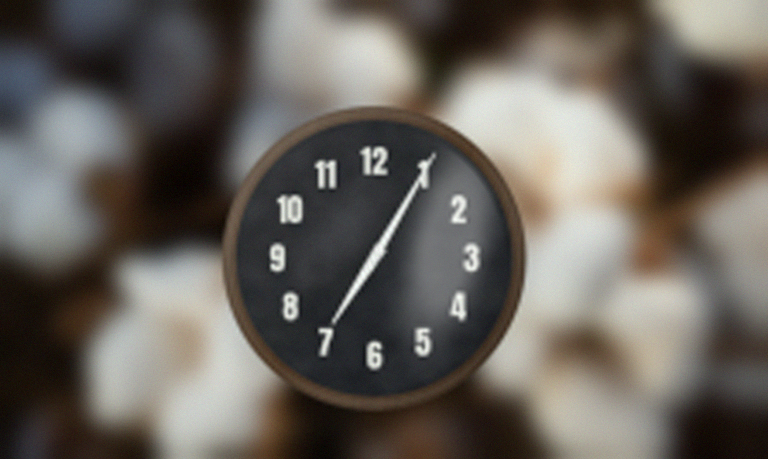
7h05
